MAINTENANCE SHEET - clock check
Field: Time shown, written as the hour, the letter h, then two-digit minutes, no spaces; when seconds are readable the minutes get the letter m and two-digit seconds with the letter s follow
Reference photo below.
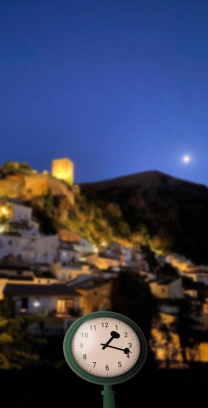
1h18
